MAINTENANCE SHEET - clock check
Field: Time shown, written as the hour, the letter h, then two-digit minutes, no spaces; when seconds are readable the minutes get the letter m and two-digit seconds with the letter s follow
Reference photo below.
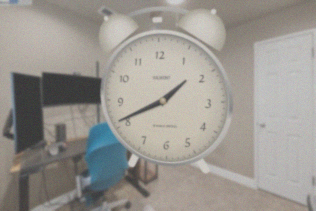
1h41
